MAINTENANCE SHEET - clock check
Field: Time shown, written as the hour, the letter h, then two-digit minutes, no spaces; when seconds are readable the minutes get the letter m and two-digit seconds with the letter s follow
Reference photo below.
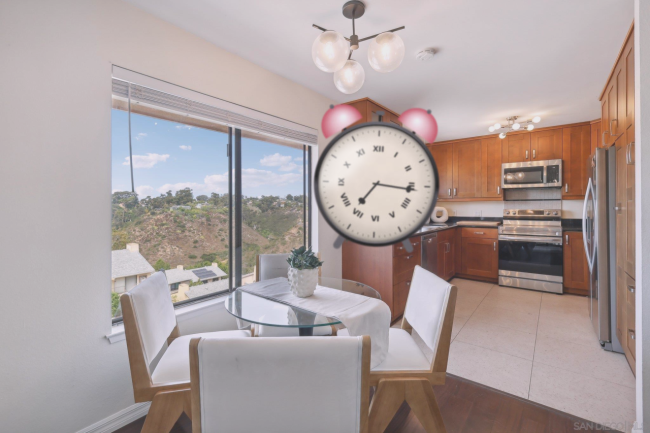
7h16
